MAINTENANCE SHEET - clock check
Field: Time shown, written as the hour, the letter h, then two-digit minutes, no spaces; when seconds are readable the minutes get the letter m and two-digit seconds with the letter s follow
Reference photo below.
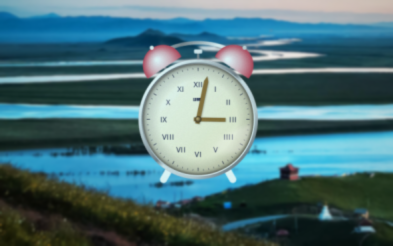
3h02
